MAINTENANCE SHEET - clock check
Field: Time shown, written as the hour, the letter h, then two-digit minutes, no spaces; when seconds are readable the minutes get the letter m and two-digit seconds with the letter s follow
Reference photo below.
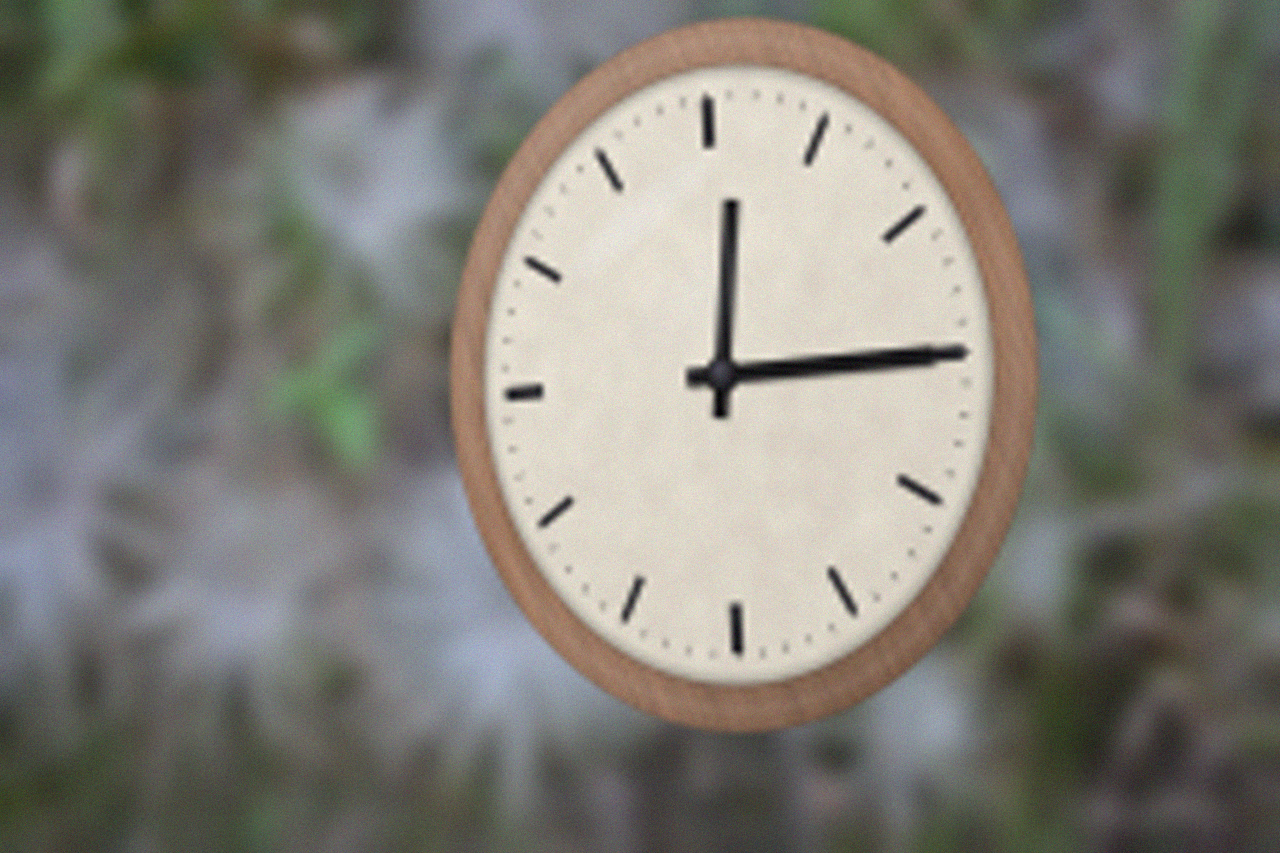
12h15
